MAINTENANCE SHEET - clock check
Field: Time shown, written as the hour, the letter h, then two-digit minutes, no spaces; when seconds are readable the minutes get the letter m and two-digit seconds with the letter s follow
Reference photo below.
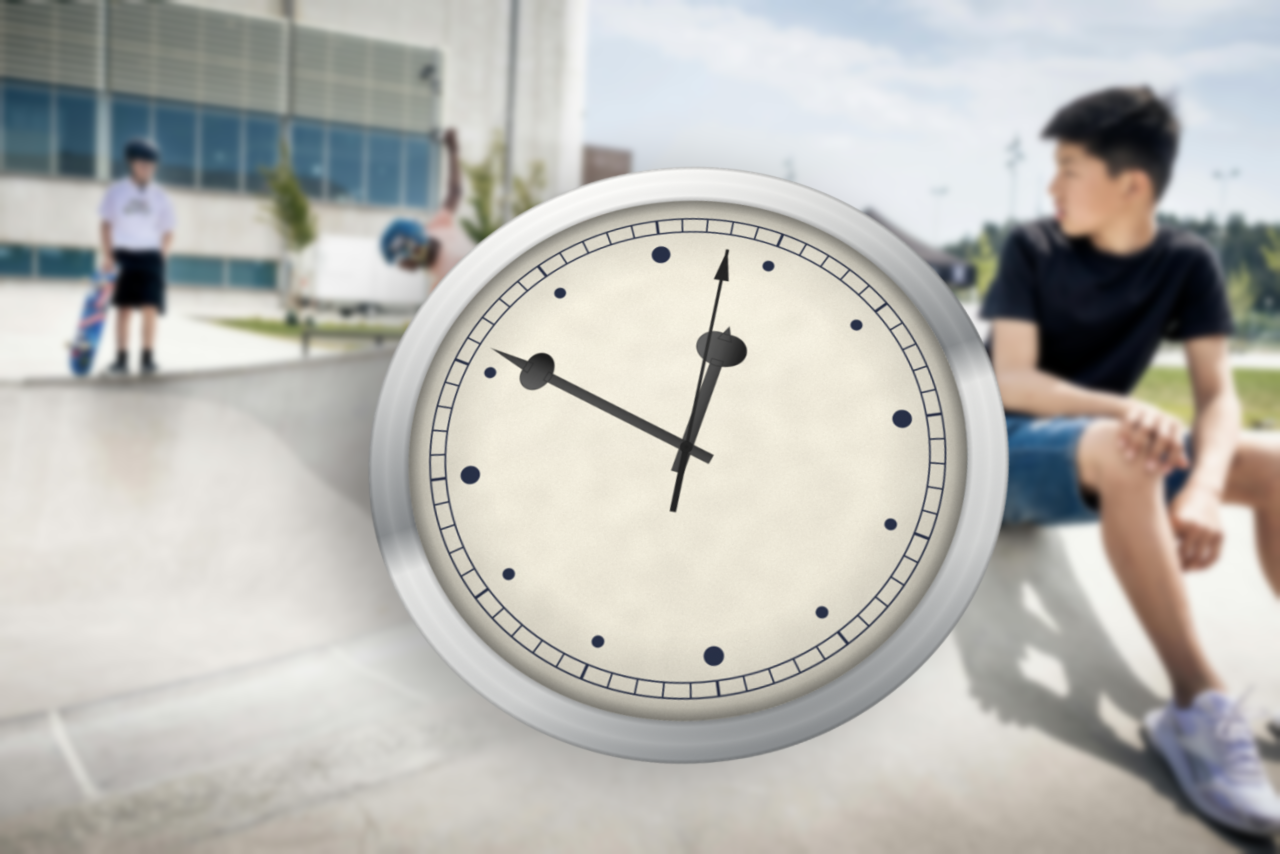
12h51m03s
